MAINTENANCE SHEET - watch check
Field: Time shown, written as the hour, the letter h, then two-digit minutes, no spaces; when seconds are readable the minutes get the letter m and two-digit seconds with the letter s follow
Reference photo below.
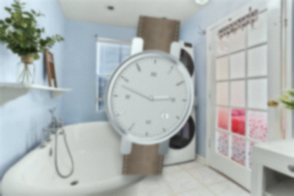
2h48
